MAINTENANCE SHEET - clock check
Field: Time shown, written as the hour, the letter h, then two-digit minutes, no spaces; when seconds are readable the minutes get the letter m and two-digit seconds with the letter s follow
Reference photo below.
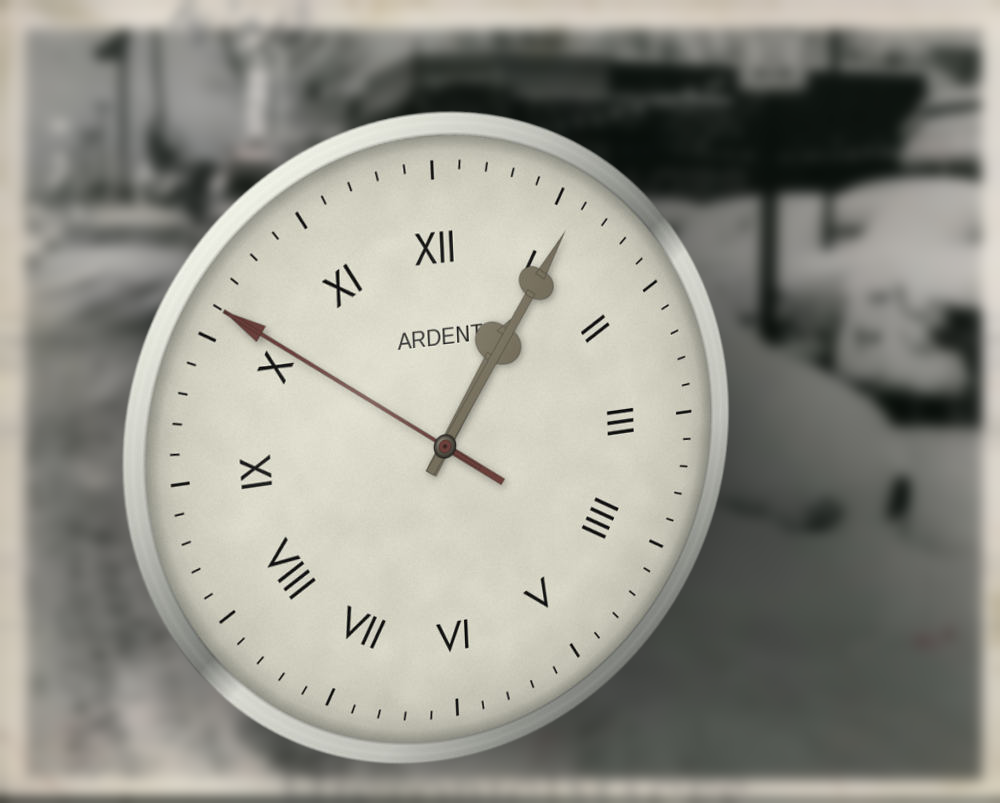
1h05m51s
